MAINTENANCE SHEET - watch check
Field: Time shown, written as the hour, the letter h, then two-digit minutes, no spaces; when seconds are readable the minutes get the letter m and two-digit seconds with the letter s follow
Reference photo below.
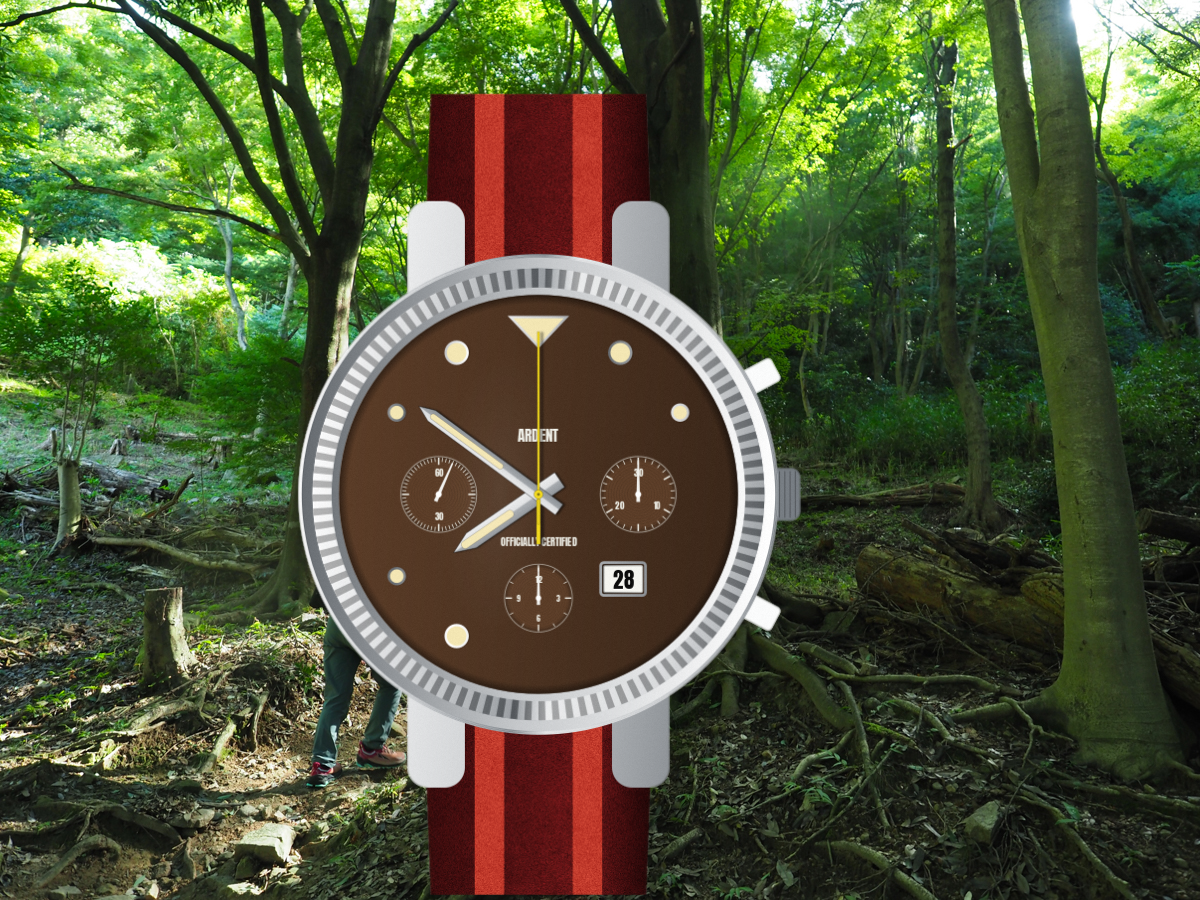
7h51m04s
